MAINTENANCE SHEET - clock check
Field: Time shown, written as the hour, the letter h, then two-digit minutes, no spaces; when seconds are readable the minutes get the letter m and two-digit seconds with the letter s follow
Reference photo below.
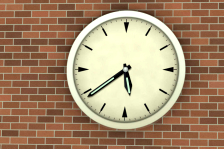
5h39
